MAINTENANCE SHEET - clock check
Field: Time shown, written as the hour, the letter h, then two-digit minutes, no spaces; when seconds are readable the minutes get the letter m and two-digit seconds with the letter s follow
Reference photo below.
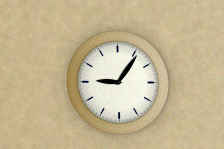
9h06
